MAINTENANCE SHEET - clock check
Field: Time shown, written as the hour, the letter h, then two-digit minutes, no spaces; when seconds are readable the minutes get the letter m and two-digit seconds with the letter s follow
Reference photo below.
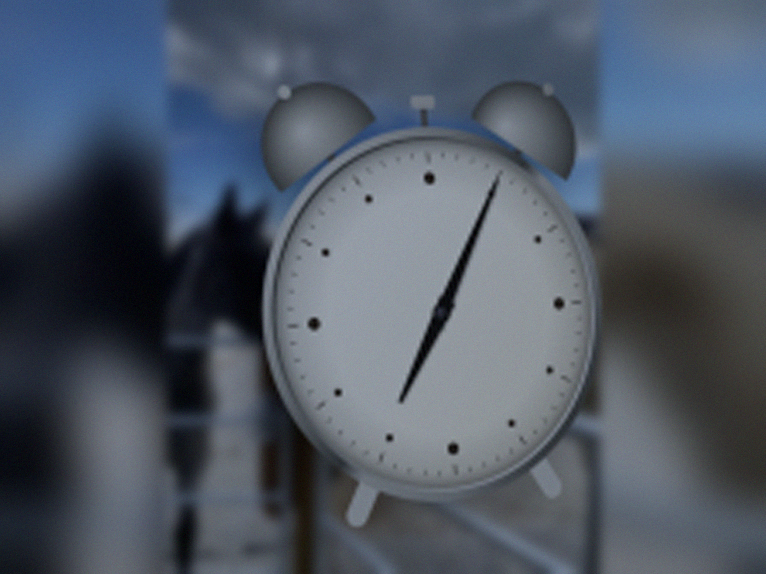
7h05
